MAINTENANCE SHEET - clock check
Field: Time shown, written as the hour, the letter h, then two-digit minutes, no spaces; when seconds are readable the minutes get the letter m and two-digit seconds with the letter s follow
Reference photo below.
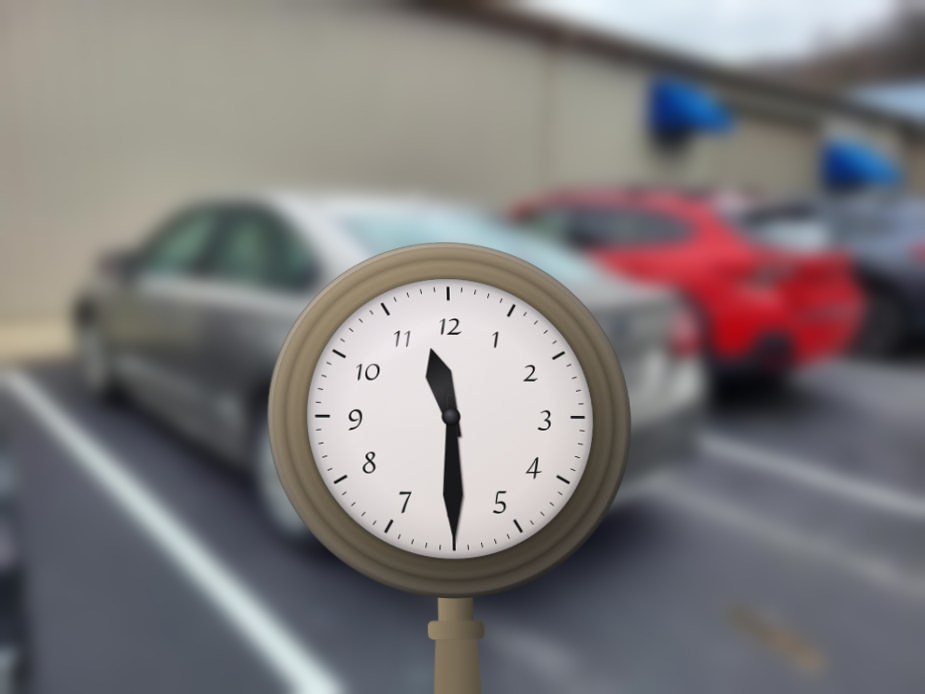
11h30
